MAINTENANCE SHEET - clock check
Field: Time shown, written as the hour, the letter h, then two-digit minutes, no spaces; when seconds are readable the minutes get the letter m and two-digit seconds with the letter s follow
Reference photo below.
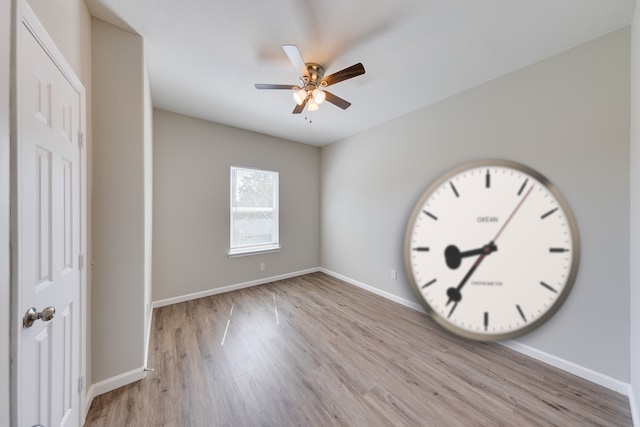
8h36m06s
